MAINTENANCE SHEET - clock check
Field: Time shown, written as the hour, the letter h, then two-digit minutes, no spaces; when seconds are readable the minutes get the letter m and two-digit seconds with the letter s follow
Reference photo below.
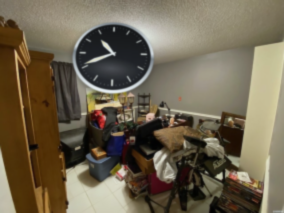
10h41
